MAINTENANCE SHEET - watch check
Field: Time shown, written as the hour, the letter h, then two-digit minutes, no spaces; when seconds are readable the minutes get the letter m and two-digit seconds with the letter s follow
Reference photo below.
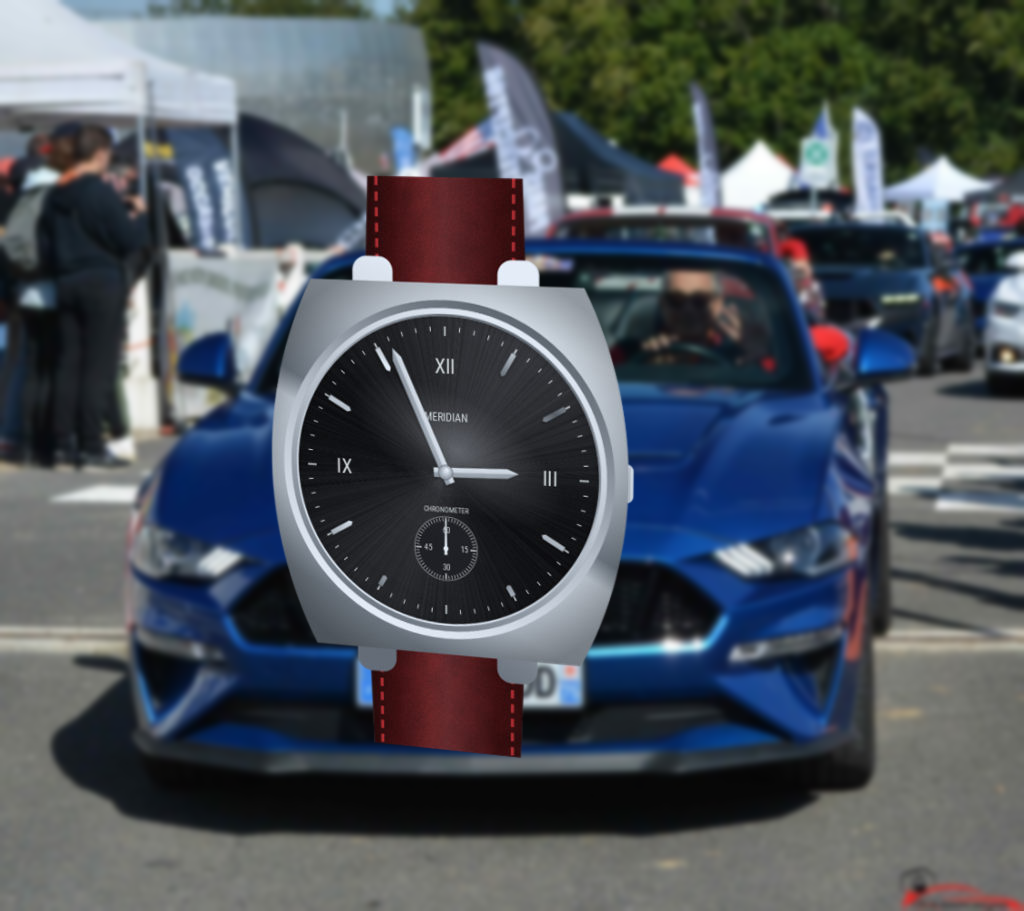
2h56
